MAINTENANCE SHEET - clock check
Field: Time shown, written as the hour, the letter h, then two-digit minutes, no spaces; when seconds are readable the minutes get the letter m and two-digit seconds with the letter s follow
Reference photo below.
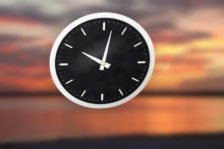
10h02
